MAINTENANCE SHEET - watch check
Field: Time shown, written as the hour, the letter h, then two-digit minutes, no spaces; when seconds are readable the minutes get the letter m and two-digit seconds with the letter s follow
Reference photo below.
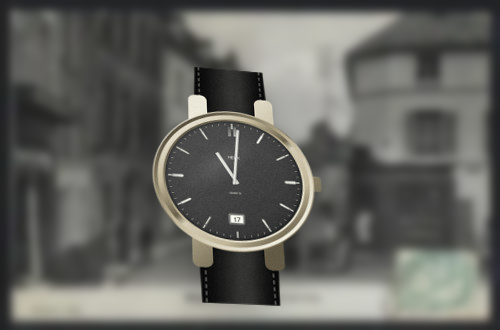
11h01
